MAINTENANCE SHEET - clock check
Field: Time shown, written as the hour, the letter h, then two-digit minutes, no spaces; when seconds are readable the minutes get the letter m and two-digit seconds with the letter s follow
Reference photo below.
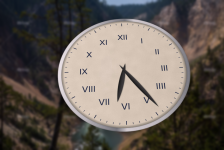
6h24
